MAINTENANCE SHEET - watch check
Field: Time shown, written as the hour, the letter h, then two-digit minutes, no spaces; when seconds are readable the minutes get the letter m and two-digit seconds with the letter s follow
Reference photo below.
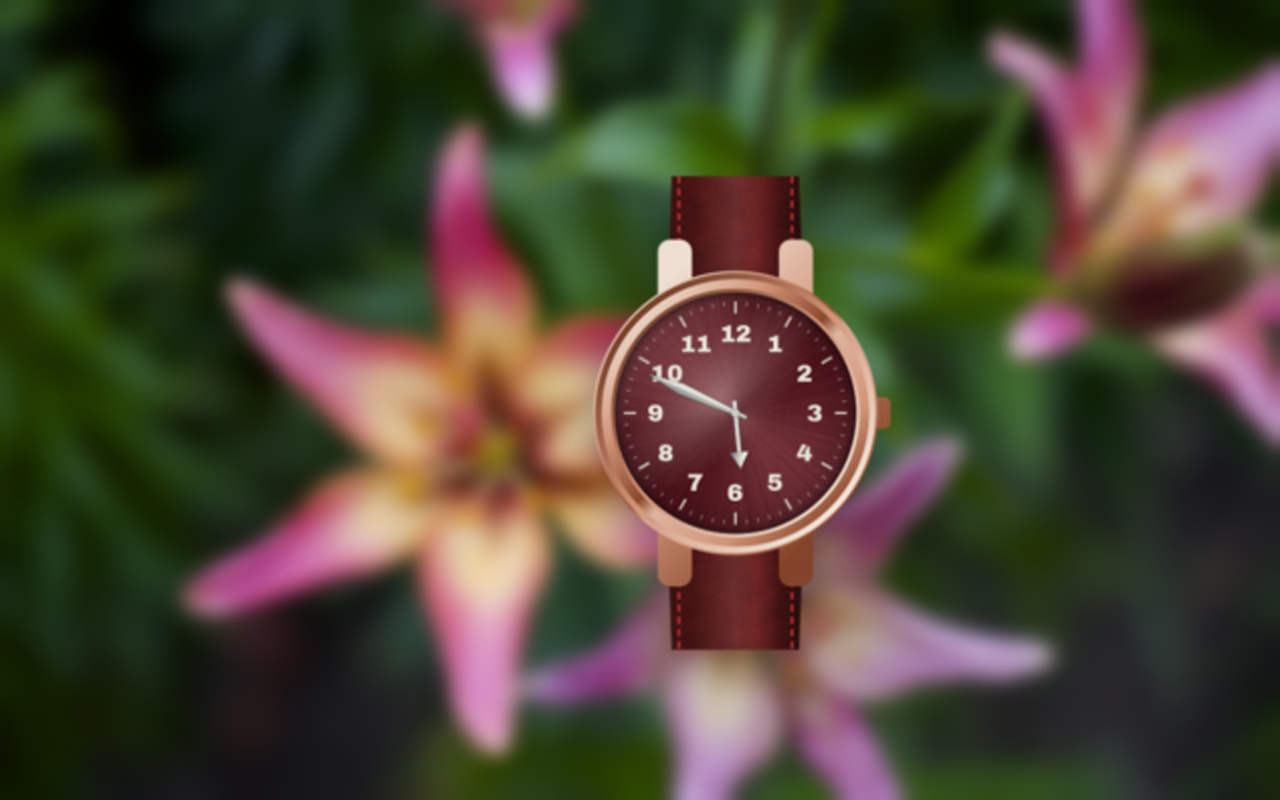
5h49
